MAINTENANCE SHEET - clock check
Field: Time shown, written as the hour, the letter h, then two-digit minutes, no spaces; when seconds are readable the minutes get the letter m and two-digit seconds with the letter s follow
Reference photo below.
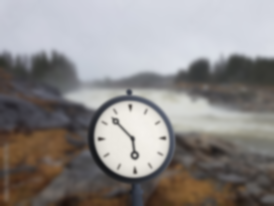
5h53
